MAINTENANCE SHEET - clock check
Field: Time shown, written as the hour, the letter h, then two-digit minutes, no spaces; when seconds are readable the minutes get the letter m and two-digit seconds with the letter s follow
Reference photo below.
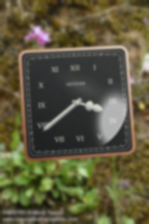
3h39
